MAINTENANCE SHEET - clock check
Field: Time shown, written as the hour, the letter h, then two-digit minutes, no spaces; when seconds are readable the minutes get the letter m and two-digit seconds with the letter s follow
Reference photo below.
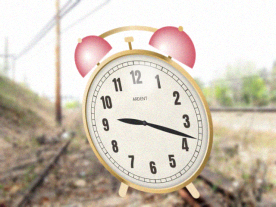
9h18
